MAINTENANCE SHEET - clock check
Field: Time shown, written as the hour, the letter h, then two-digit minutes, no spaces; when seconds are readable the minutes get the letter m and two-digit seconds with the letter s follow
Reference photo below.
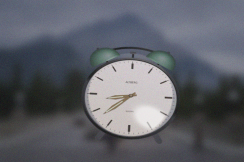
8h38
